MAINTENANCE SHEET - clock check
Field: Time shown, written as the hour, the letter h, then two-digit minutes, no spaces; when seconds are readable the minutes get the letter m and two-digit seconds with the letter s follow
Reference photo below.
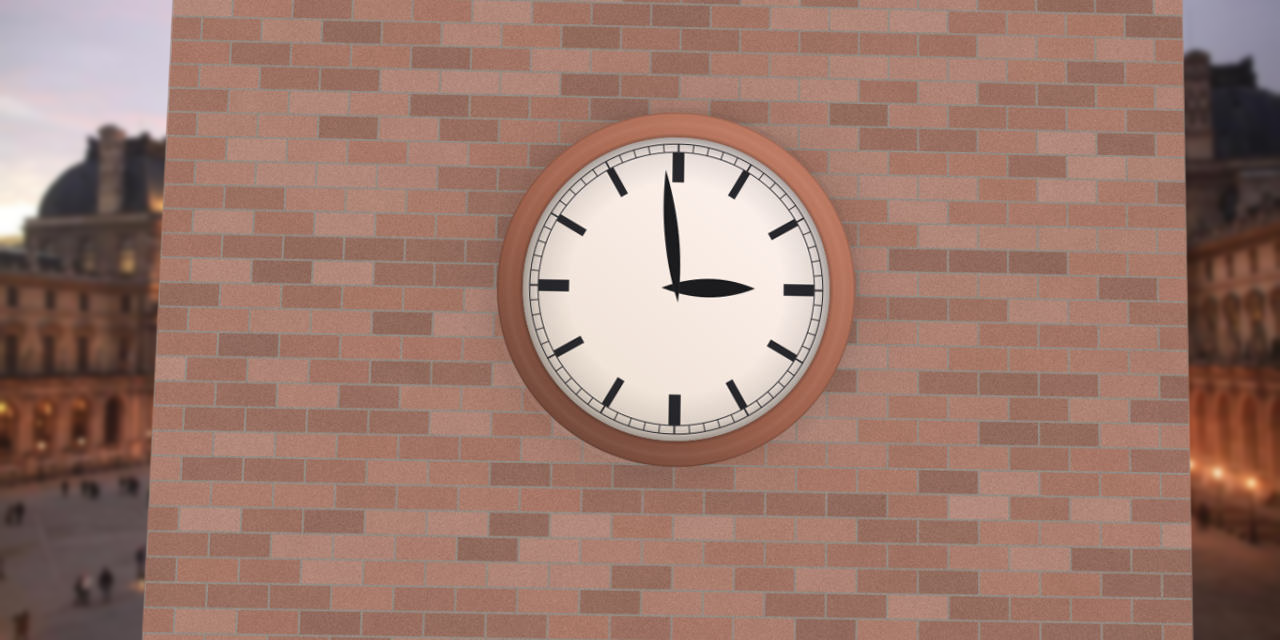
2h59
